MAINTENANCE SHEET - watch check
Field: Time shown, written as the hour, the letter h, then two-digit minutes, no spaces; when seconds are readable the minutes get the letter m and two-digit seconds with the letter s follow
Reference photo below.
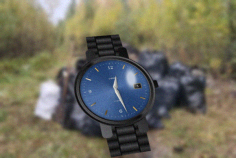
12h28
